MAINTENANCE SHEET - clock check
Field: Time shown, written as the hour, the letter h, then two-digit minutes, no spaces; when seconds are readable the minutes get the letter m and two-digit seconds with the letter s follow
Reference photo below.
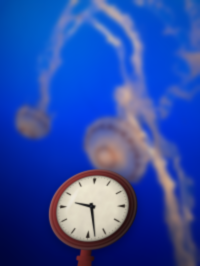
9h28
